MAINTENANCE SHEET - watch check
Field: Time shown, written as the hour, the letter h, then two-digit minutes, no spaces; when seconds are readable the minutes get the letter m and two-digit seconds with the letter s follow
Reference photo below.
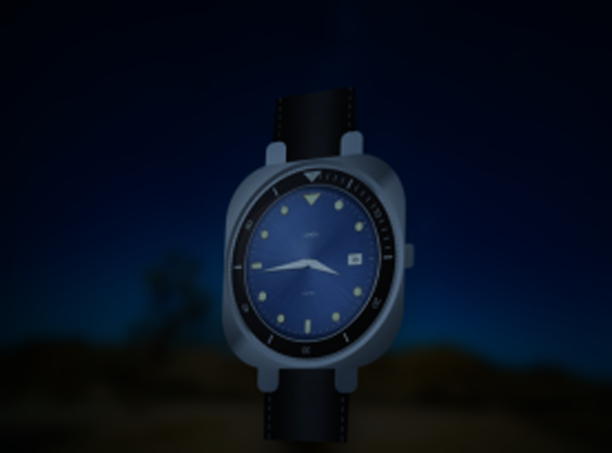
3h44
